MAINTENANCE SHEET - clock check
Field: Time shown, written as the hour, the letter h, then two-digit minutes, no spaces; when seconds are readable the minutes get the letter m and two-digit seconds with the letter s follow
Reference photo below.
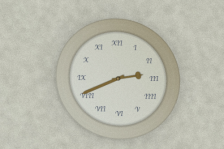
2h41
